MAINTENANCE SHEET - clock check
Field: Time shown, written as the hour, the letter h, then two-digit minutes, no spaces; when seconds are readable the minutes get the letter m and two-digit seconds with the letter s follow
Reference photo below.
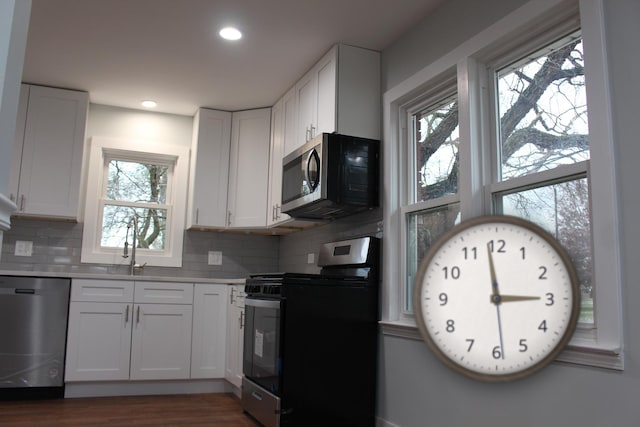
2h58m29s
